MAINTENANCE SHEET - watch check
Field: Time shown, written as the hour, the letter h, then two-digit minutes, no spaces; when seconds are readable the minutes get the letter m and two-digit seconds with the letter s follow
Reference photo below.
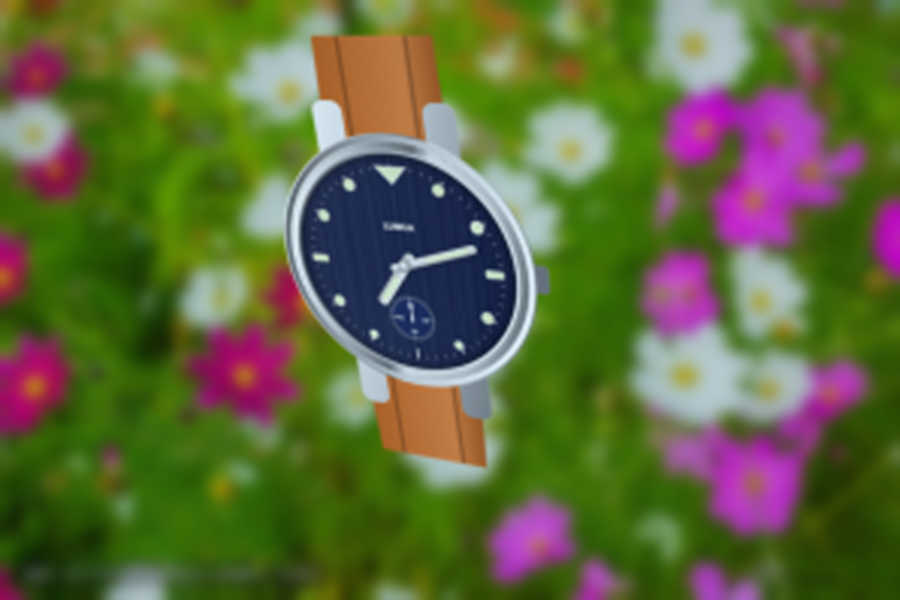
7h12
